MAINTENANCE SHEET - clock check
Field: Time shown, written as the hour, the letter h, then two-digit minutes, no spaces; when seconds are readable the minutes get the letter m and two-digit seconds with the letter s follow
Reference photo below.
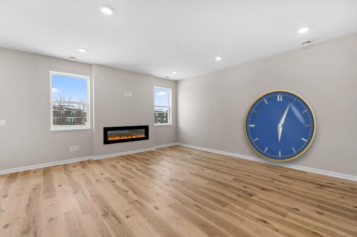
6h04
